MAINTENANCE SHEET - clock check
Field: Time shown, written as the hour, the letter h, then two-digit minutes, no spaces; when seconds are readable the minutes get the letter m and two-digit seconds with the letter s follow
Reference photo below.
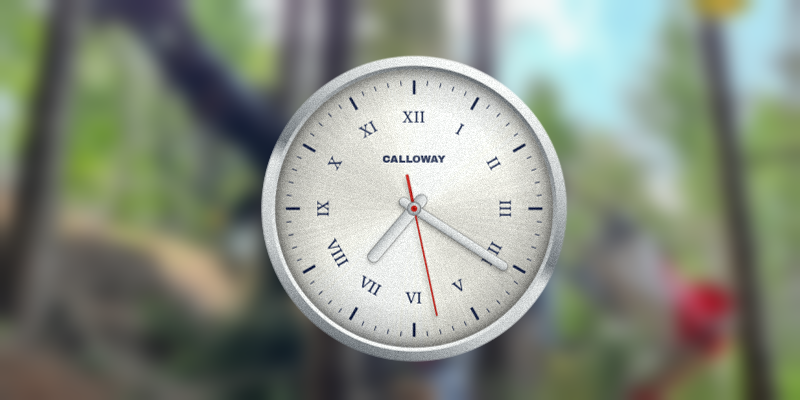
7h20m28s
